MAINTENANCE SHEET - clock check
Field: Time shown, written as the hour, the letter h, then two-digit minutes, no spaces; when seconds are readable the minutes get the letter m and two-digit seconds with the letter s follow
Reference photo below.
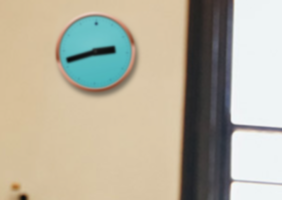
2h42
